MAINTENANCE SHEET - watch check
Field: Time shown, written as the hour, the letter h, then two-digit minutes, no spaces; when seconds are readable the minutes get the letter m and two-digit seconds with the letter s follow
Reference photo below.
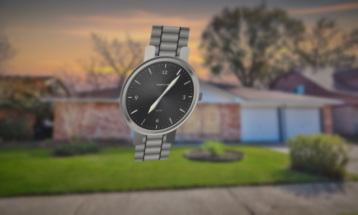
7h06
